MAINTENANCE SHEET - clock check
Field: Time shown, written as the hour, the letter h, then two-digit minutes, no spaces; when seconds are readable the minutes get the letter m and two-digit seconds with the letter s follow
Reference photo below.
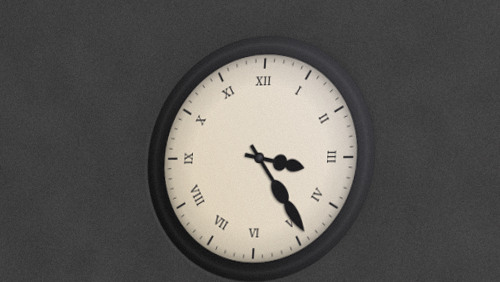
3h24
